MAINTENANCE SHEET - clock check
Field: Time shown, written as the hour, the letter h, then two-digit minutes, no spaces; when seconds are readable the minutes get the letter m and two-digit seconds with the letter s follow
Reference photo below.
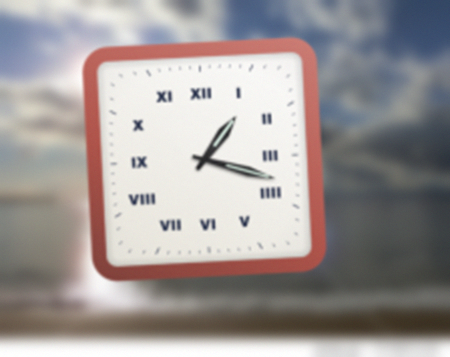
1h18
